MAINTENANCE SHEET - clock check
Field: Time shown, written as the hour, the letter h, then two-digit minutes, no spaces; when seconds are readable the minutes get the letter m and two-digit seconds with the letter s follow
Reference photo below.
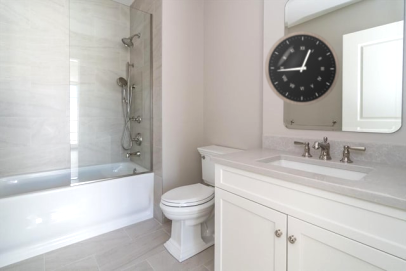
12h44
